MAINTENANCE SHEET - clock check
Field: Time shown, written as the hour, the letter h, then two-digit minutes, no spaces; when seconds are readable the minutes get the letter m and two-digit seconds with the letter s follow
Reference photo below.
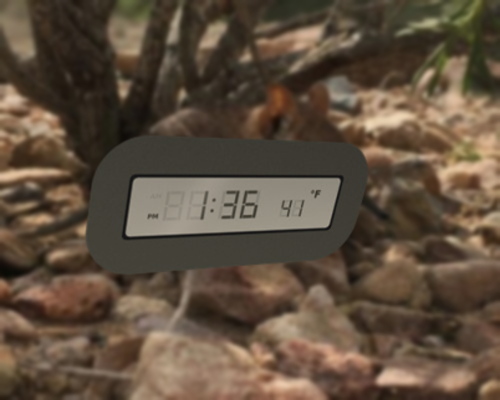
1h36
